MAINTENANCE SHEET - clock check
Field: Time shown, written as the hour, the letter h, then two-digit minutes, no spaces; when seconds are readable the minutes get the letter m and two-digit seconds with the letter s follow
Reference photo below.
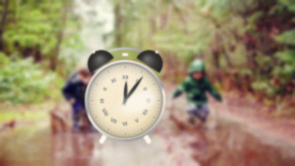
12h06
